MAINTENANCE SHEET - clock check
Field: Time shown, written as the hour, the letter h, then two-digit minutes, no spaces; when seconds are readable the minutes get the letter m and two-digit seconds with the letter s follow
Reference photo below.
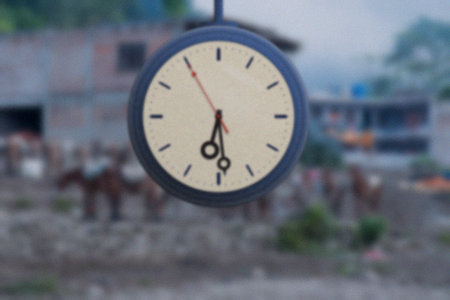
6h28m55s
